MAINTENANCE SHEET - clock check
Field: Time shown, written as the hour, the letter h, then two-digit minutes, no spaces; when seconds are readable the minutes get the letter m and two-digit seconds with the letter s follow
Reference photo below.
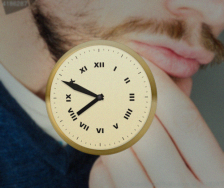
7h49
